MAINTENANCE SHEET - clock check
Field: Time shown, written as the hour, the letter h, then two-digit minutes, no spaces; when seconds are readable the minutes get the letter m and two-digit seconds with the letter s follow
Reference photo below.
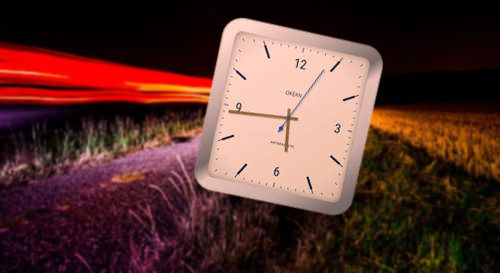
5h44m04s
